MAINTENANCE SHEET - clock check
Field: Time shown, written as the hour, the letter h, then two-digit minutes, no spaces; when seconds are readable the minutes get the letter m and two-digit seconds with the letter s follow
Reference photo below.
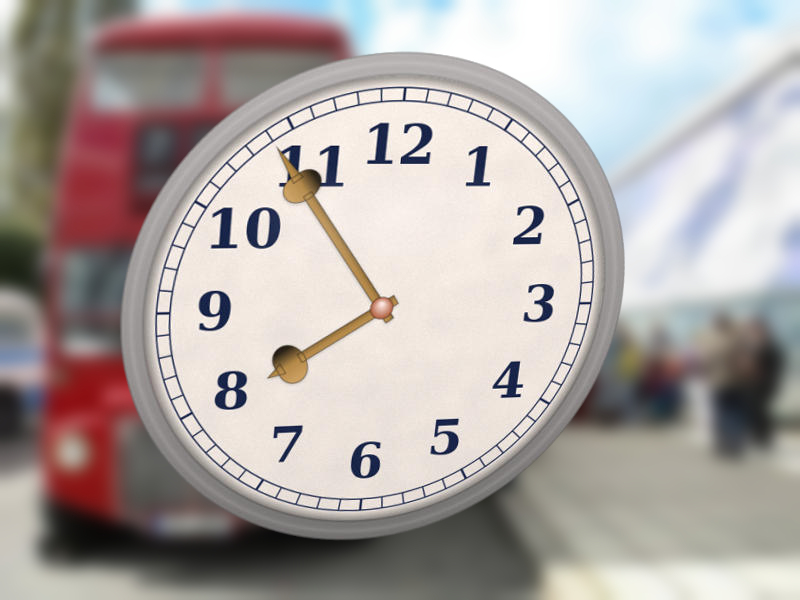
7h54
